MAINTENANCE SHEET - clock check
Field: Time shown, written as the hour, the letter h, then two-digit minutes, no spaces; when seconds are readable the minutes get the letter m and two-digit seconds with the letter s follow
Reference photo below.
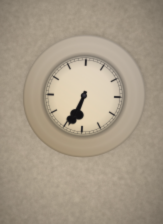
6h34
